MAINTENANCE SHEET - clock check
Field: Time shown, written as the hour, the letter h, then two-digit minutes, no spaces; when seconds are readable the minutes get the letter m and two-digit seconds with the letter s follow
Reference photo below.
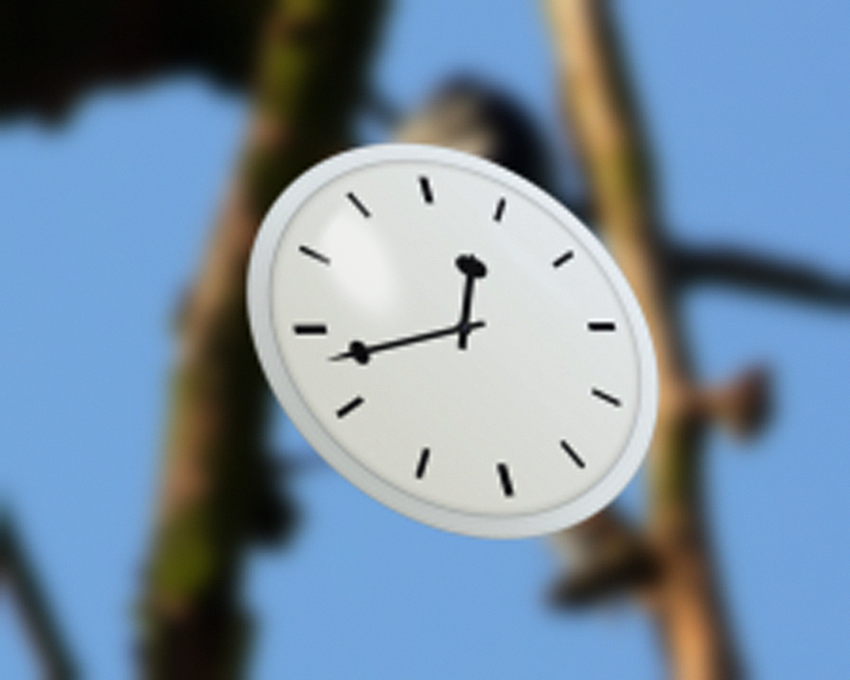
12h43
